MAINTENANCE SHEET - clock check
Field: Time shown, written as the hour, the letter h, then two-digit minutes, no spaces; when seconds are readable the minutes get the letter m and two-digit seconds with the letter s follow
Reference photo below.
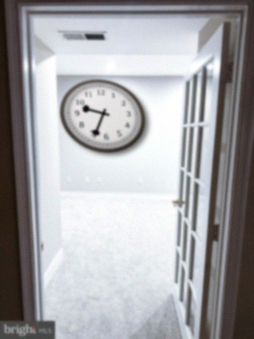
9h34
